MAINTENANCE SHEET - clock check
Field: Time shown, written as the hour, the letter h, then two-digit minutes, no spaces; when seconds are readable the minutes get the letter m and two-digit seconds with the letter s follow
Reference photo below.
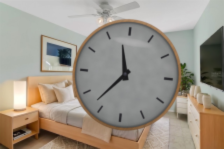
11h37
